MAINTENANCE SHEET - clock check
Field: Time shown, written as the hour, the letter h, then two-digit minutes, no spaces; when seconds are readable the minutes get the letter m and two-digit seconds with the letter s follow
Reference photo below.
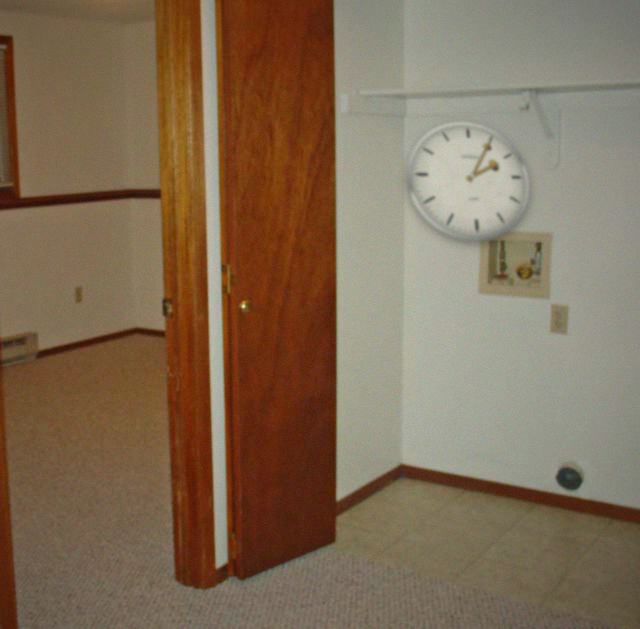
2h05
